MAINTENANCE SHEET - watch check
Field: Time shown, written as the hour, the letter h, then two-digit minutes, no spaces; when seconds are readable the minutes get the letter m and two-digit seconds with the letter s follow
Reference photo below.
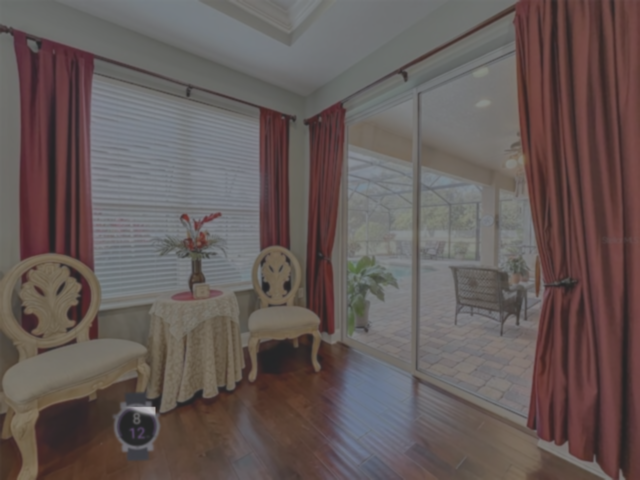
8h12
